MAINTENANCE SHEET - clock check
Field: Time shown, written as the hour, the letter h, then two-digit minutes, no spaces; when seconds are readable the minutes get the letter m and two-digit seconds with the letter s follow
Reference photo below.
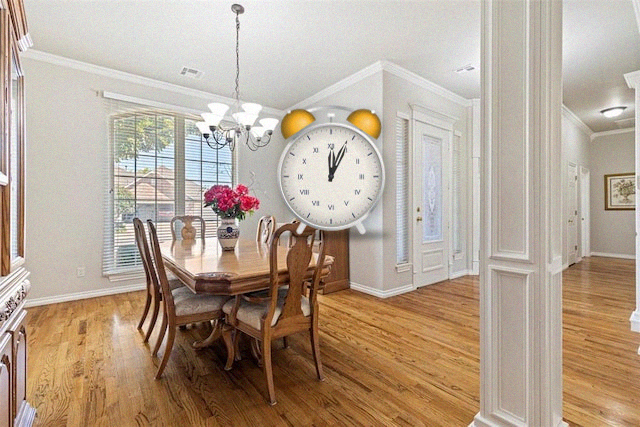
12h04
